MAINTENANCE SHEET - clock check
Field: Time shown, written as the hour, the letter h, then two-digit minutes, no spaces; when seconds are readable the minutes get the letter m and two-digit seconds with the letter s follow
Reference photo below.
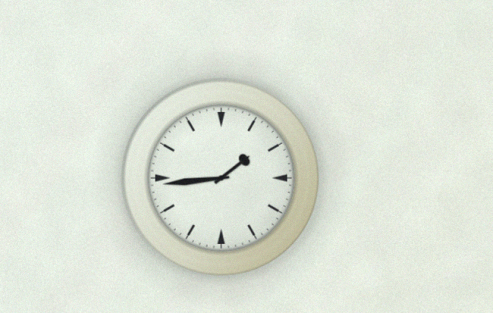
1h44
